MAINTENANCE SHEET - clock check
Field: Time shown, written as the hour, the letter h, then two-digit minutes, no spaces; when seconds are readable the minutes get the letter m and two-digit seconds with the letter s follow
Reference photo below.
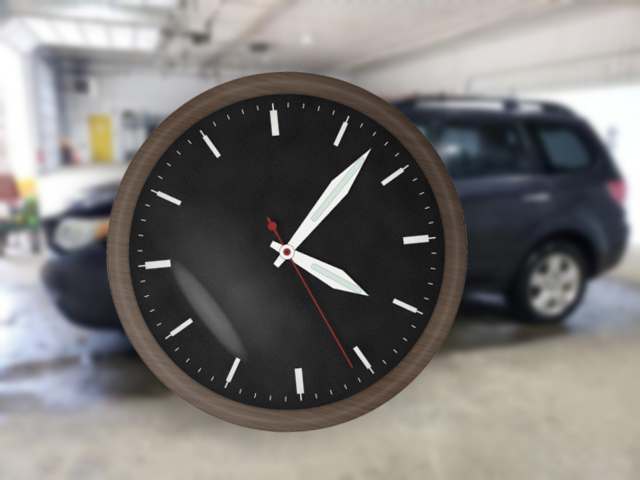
4h07m26s
